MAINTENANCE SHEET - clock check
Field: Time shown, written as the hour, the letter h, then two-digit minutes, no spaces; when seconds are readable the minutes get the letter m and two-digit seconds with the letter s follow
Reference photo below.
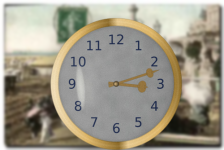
3h12
